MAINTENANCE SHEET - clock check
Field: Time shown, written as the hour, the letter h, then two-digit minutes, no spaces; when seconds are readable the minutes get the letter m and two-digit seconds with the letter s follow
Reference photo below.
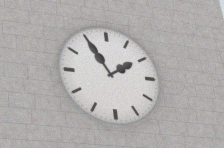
1h55
